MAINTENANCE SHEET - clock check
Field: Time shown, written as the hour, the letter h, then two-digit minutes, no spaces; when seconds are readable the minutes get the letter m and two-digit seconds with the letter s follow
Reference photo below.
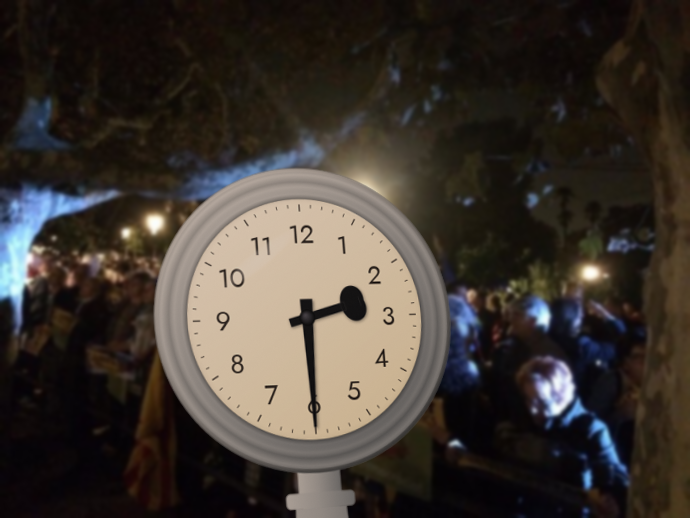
2h30
